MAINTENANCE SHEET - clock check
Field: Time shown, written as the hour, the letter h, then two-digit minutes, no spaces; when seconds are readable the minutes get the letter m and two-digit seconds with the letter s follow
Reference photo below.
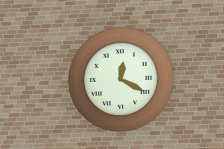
12h20
